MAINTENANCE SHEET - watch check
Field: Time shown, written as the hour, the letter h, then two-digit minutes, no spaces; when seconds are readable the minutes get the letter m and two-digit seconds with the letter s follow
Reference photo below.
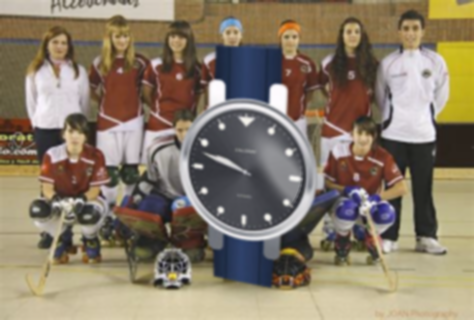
9h48
